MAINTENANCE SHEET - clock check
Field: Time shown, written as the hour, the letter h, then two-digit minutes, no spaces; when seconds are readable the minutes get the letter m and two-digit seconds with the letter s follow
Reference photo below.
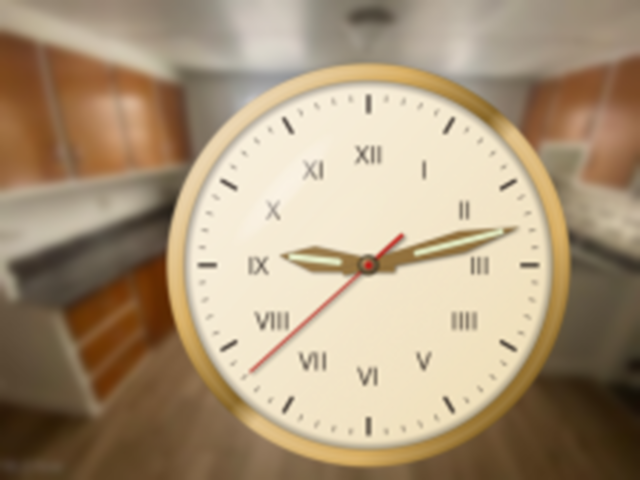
9h12m38s
